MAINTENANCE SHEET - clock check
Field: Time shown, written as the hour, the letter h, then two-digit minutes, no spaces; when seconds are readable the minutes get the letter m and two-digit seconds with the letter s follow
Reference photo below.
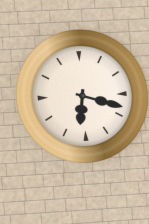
6h18
